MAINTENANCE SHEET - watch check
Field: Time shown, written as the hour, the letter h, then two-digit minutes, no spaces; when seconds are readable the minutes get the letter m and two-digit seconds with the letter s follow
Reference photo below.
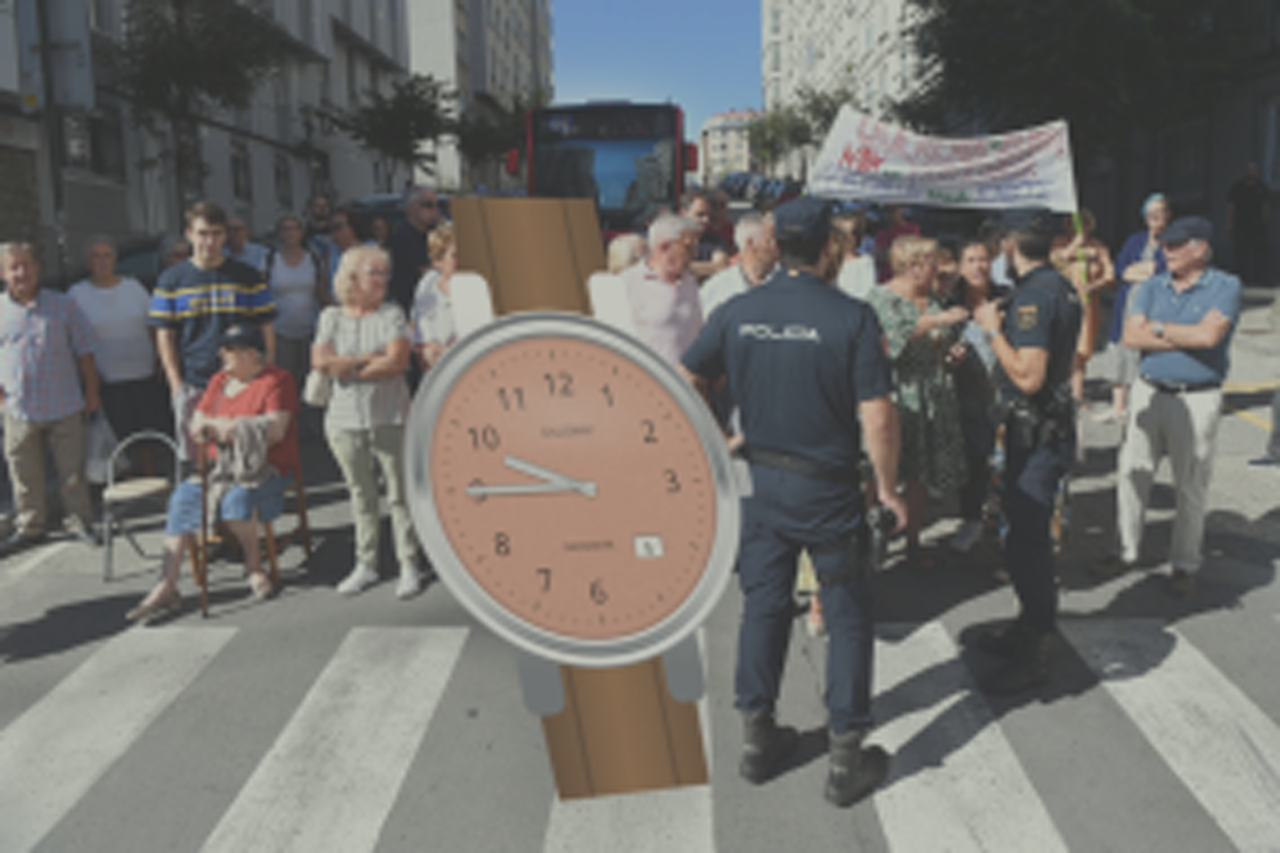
9h45
